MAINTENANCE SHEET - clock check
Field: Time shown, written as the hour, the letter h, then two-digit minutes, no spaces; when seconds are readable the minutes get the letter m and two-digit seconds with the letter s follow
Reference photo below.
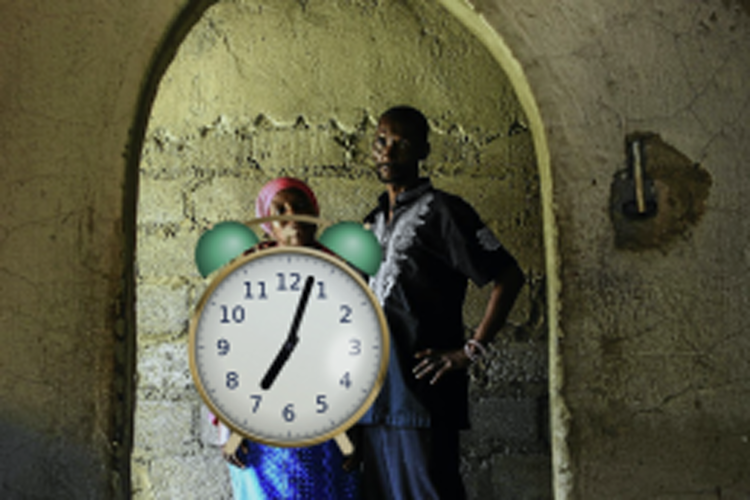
7h03
